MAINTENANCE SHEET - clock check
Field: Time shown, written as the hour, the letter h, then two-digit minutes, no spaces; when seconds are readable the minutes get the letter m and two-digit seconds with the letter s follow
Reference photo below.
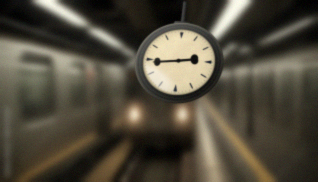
2h44
